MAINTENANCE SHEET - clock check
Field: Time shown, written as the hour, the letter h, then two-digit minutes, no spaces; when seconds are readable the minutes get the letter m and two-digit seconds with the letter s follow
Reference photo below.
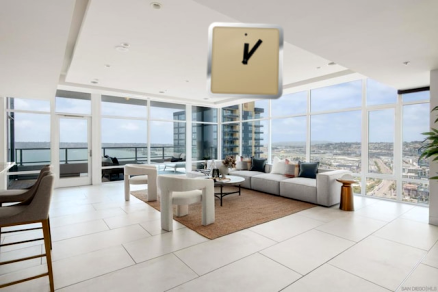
12h06
